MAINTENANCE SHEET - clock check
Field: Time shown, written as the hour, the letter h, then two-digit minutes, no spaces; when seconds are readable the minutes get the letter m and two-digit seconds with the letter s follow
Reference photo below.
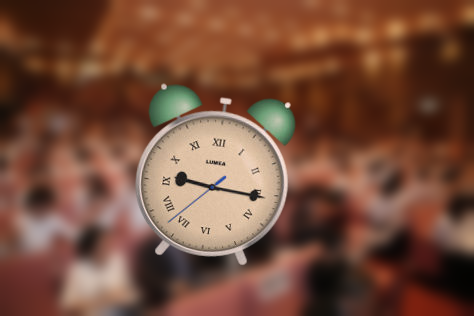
9h15m37s
